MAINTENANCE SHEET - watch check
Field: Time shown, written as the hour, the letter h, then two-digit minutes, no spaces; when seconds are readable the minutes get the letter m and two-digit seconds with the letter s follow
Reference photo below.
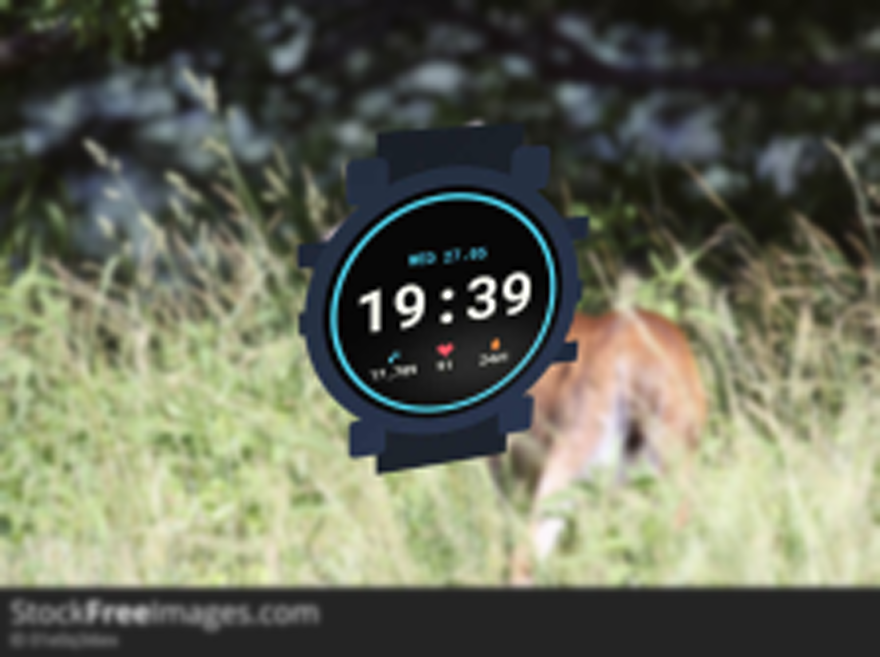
19h39
